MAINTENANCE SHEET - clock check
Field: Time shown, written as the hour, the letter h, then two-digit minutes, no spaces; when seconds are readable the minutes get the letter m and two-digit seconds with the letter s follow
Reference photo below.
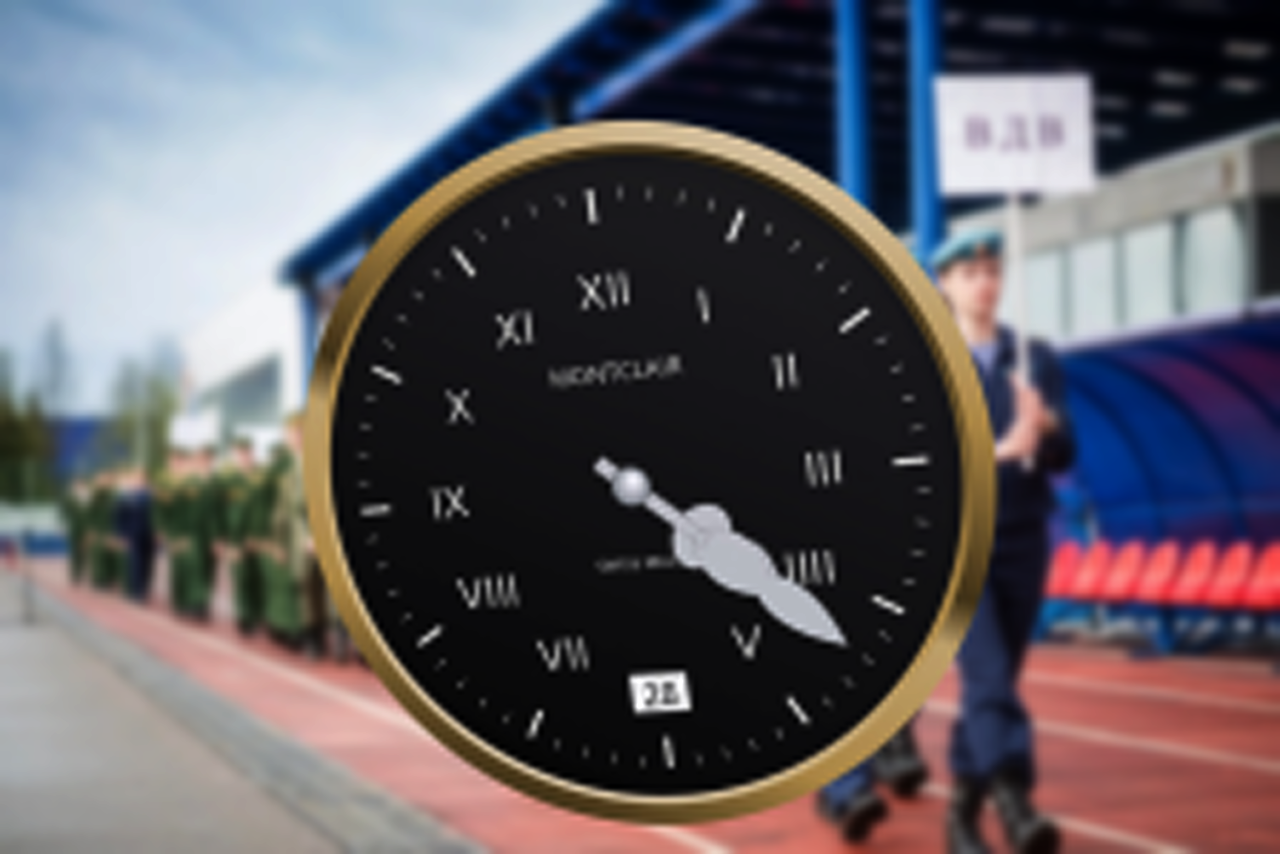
4h22
